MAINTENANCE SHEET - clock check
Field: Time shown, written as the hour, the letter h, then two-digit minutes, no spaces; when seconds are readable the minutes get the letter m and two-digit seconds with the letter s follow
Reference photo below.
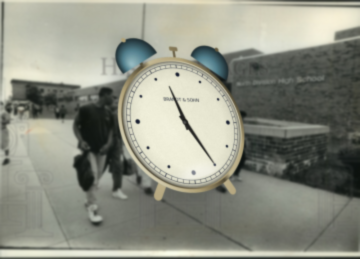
11h25
